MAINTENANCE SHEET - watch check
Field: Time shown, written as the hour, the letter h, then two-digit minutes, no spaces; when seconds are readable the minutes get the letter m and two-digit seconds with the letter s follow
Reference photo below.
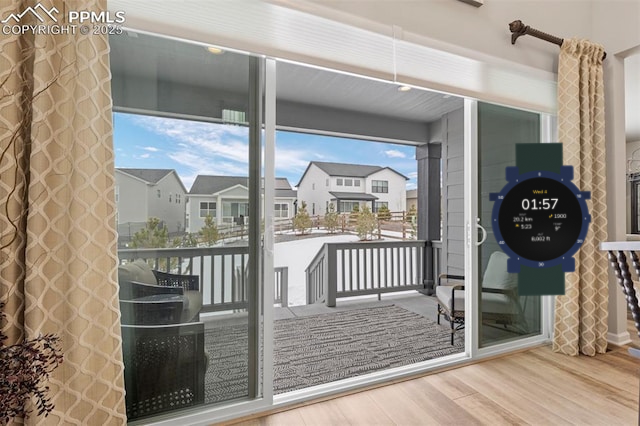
1h57
